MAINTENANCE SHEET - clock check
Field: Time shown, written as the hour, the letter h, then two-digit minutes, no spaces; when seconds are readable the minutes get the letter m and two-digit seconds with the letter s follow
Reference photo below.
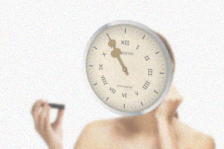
10h55
